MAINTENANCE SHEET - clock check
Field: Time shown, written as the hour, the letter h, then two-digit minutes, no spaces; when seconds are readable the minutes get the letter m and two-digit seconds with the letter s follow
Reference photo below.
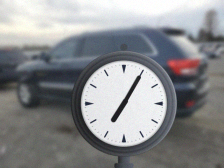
7h05
